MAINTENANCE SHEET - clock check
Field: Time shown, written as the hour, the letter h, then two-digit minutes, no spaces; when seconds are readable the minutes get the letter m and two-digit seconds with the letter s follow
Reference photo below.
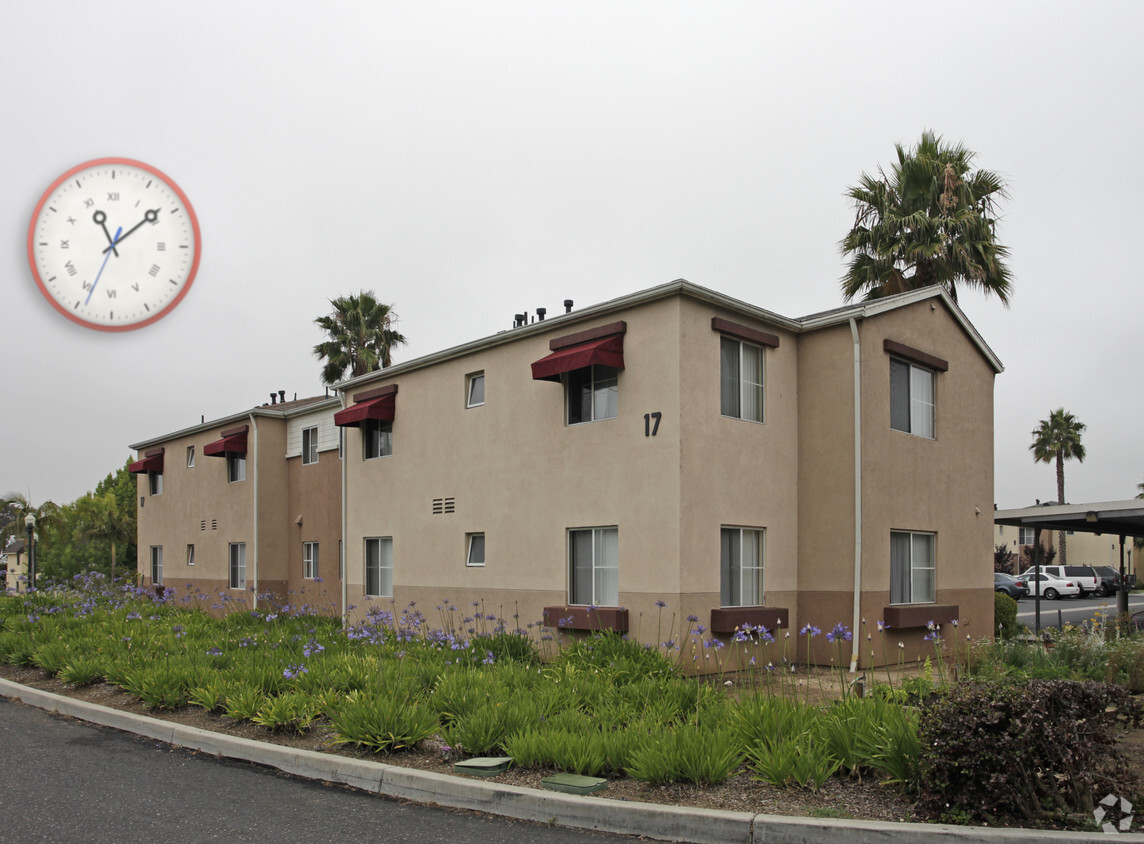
11h08m34s
